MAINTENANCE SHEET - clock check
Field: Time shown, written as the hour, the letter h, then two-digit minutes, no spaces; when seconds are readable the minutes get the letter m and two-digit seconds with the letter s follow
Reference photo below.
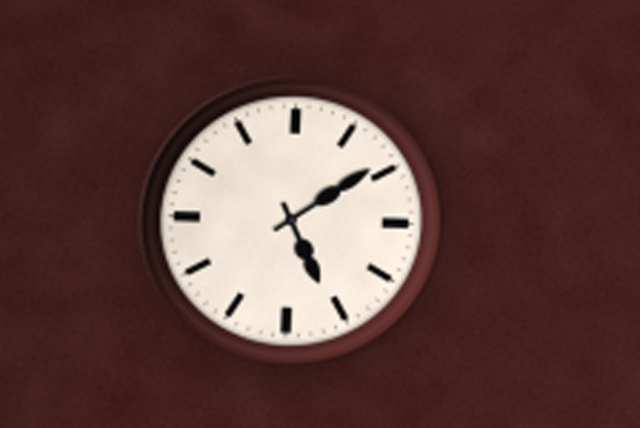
5h09
